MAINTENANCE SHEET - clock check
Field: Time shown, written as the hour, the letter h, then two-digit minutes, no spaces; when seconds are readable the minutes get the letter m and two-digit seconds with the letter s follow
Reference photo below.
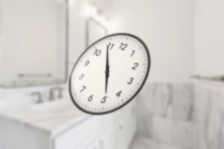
4h54
